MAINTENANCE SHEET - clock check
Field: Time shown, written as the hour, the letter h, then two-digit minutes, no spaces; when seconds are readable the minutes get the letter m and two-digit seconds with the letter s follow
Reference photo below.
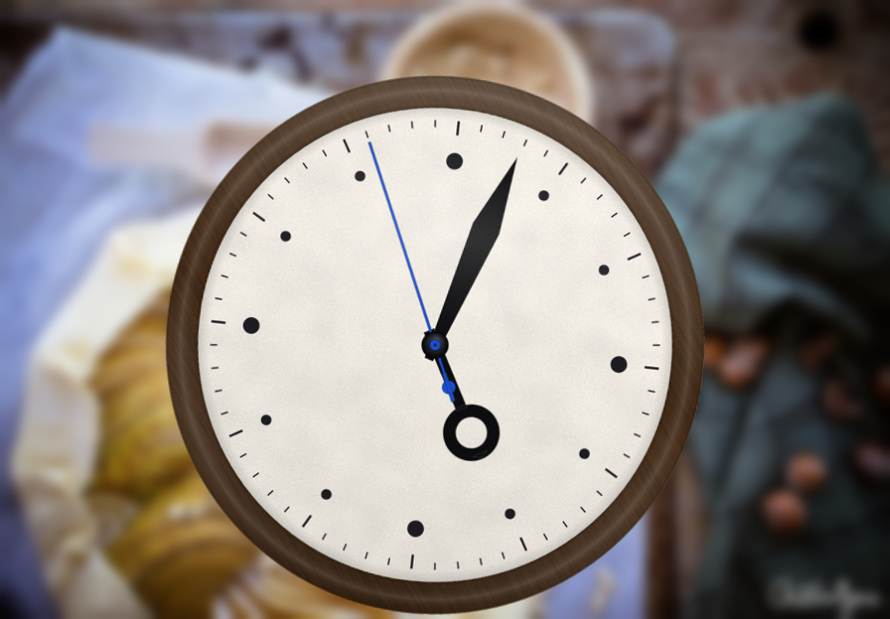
5h02m56s
